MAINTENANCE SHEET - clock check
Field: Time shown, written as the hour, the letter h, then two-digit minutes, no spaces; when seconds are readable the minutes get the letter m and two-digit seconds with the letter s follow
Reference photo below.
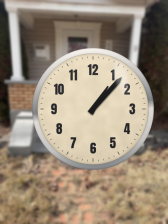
1h07
